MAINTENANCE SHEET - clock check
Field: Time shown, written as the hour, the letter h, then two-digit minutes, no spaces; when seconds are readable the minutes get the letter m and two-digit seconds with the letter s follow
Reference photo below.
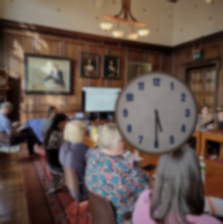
5h30
